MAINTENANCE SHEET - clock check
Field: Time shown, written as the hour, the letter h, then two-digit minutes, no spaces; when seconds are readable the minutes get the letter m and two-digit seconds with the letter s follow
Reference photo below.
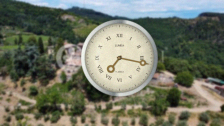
7h17
